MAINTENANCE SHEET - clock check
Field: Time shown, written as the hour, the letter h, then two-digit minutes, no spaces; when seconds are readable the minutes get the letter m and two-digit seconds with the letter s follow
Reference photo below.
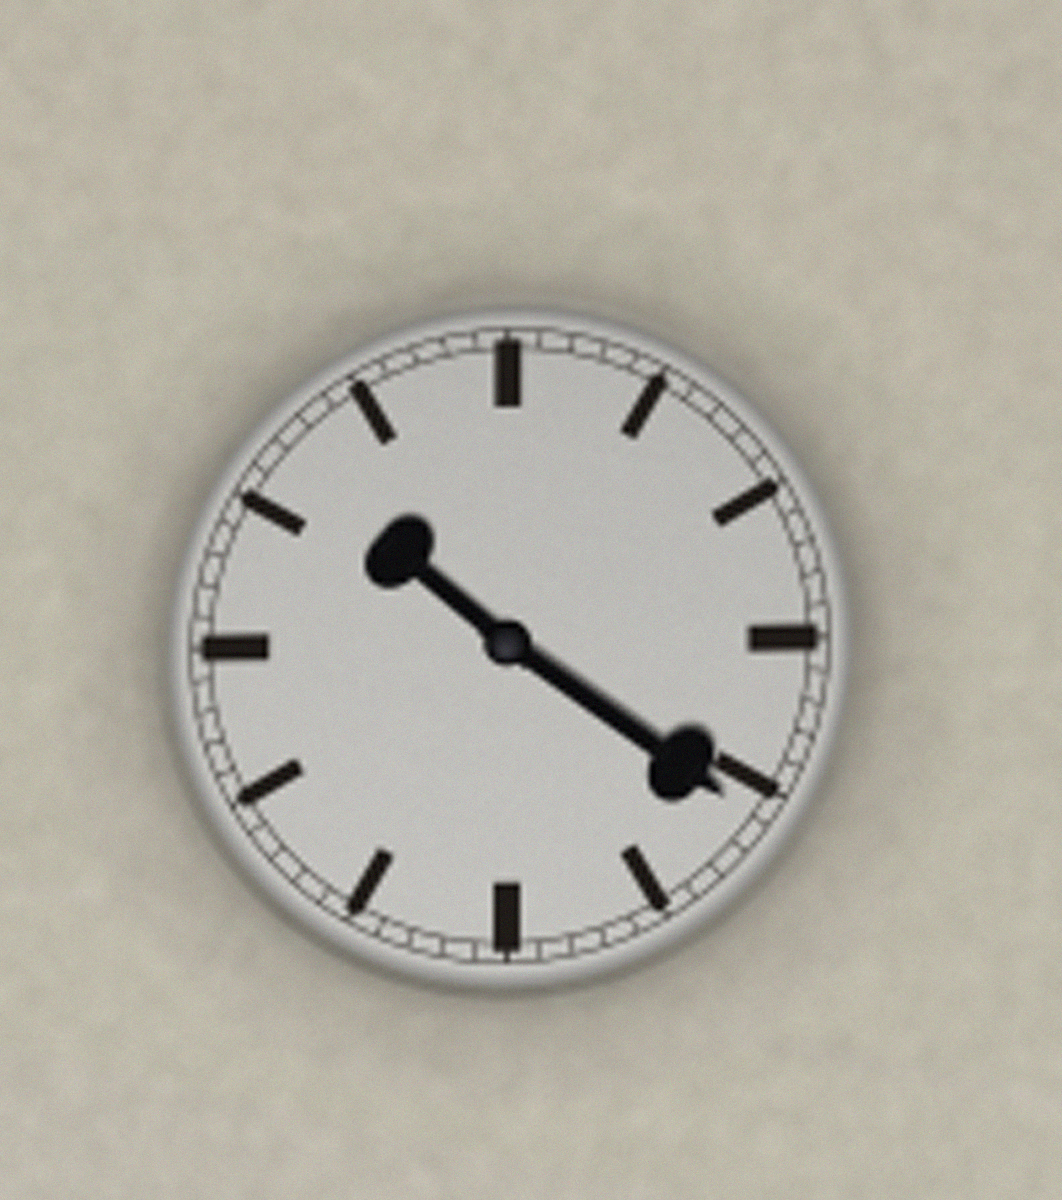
10h21
